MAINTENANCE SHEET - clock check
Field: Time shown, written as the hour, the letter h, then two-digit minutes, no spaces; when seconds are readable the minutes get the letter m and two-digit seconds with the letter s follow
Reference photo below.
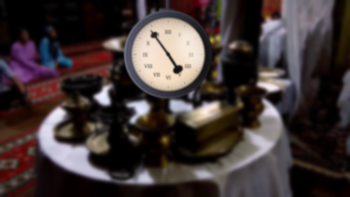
4h54
